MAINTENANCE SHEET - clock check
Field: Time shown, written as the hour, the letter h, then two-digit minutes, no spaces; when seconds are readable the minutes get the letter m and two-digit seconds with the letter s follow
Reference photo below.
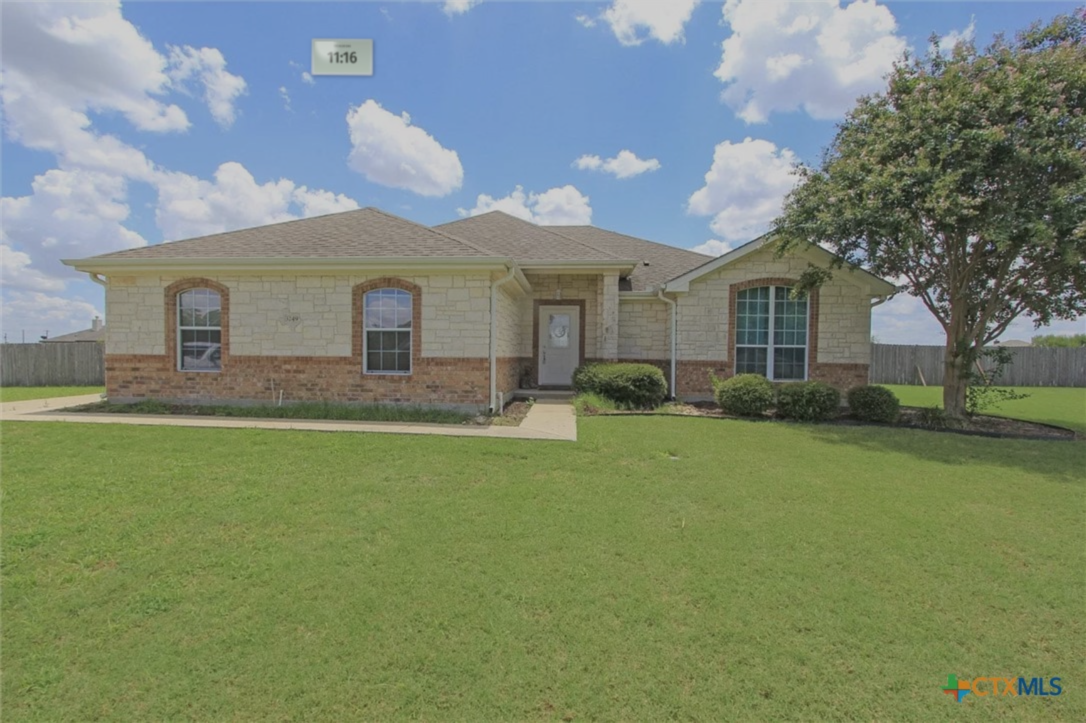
11h16
